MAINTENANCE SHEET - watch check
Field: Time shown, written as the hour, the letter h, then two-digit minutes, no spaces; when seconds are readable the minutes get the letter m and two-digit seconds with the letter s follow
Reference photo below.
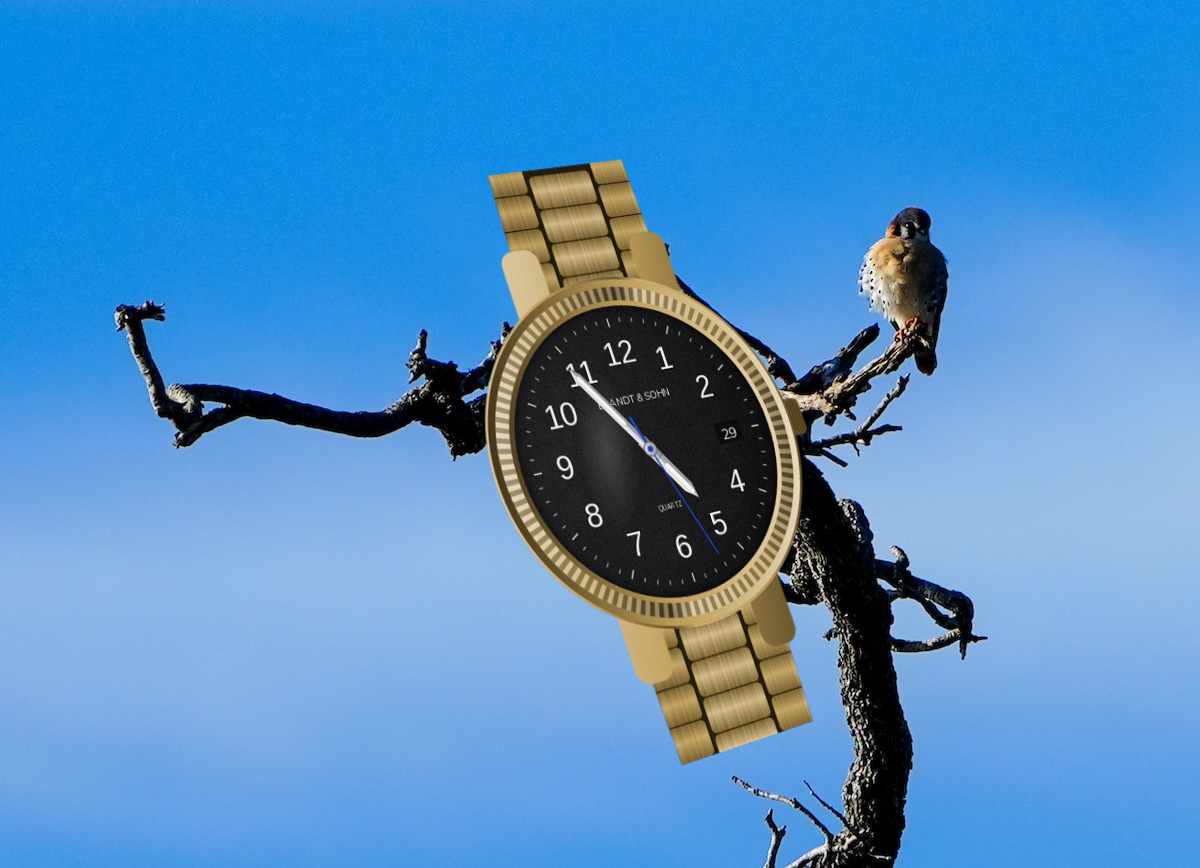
4h54m27s
